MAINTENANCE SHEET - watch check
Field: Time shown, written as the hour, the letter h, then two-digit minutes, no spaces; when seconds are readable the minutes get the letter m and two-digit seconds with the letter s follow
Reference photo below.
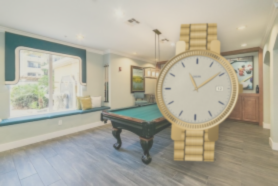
11h09
